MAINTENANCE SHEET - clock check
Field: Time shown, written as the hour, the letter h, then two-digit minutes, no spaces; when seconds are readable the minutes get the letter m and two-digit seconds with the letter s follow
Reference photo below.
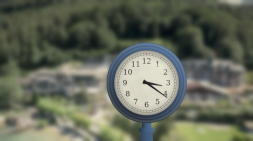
3h21
